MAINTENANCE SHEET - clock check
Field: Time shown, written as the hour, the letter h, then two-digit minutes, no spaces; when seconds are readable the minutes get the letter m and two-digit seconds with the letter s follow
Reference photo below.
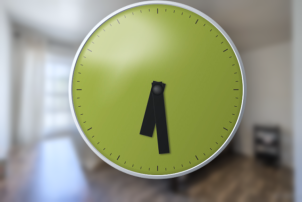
6h29
